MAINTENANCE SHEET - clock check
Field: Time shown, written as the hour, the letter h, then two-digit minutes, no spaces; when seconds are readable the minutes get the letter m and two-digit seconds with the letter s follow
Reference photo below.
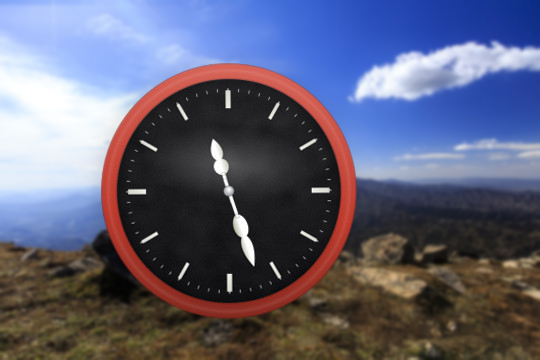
11h27
